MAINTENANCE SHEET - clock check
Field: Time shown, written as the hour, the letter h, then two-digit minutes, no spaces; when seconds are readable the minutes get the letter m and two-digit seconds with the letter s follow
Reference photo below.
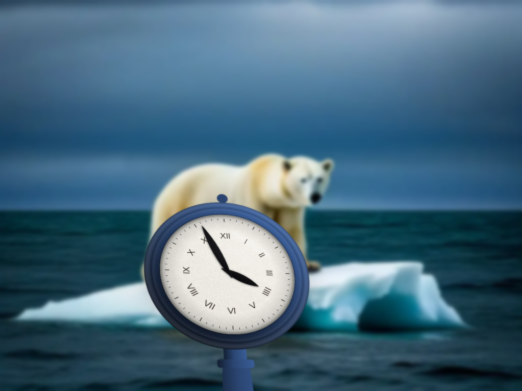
3h56
